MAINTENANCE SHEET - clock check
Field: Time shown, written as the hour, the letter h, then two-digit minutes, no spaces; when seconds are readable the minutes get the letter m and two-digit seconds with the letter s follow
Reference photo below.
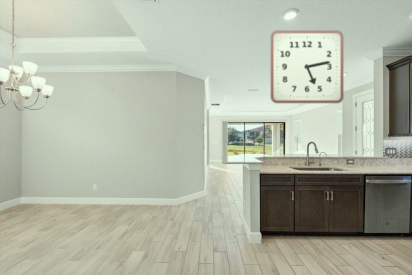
5h13
